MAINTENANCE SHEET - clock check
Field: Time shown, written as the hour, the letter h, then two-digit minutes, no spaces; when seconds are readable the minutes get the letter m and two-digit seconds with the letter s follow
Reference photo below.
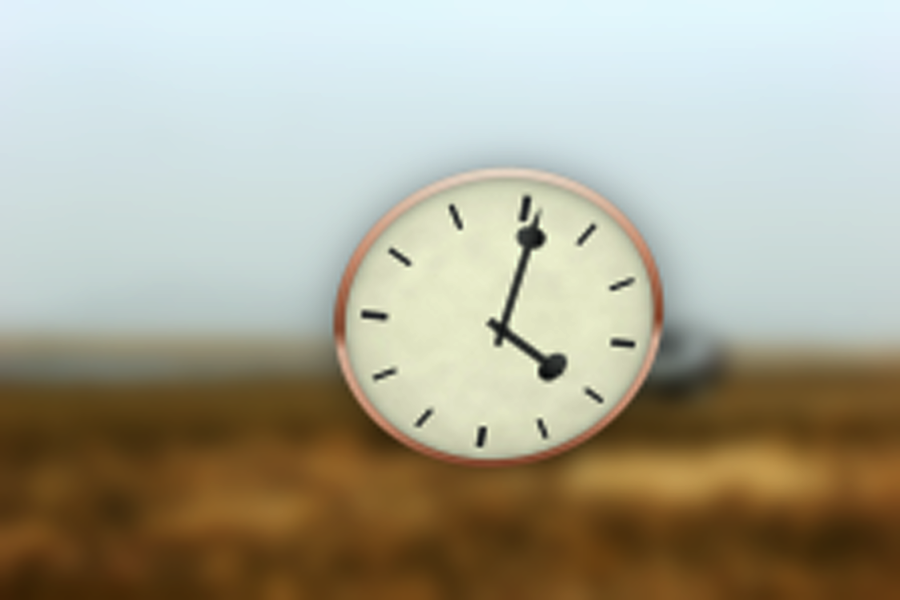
4h01
